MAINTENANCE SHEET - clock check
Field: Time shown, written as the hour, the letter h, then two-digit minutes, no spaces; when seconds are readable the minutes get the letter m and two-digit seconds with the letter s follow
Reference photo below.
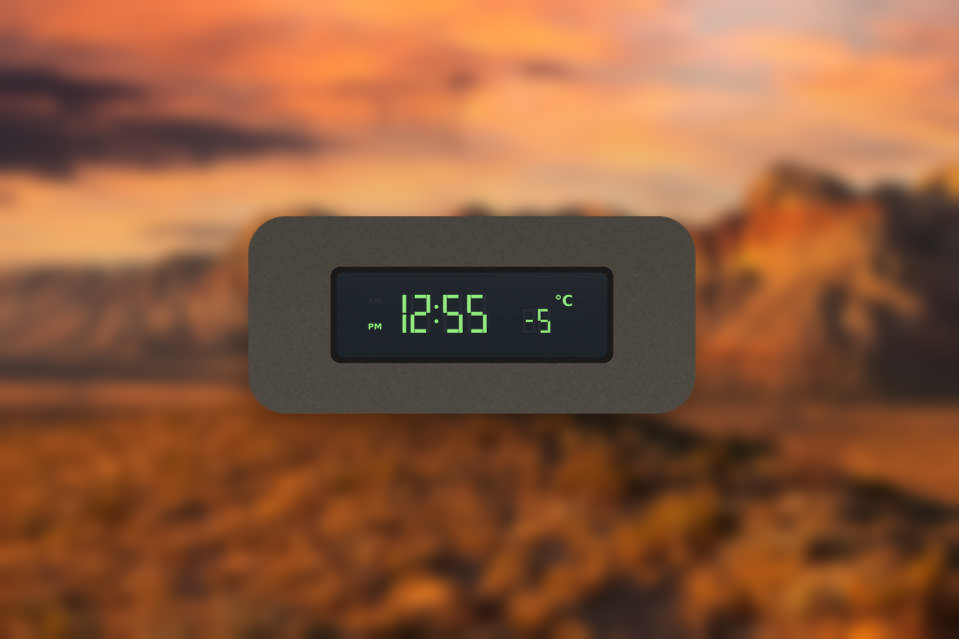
12h55
